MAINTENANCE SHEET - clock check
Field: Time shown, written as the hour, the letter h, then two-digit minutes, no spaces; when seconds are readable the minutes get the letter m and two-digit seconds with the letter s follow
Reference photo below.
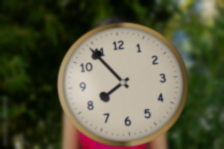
7h54
